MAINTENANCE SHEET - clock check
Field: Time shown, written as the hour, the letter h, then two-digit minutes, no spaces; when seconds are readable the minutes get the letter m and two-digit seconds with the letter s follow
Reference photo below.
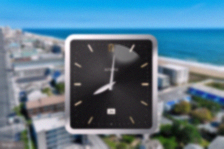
8h01
